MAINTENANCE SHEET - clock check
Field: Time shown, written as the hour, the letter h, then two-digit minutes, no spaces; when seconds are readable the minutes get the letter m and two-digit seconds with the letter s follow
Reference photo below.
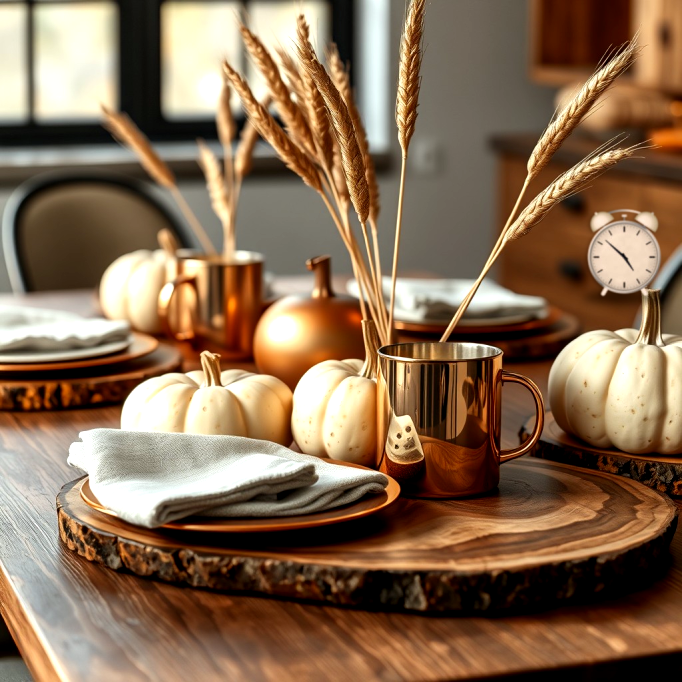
4h52
